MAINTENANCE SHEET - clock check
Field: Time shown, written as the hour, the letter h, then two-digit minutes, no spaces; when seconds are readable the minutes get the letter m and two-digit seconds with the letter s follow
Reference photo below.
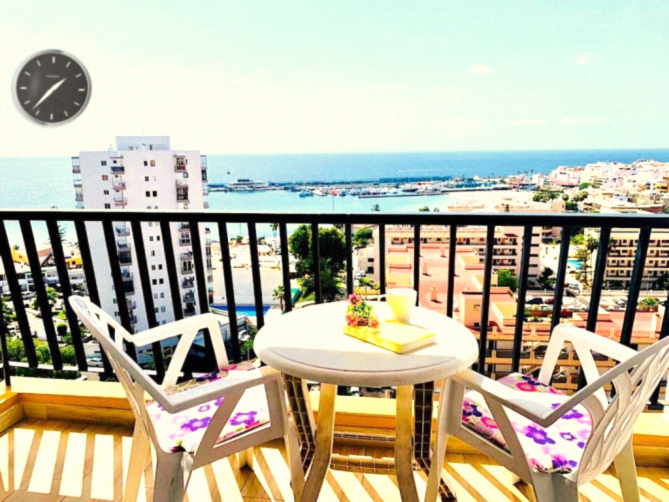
1h37
